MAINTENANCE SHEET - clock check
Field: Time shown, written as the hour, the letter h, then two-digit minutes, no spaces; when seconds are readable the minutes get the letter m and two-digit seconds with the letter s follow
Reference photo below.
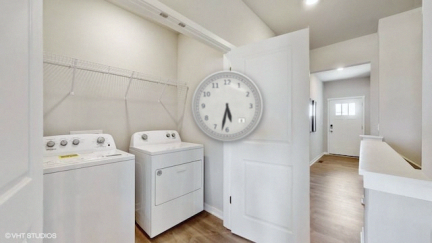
5h32
